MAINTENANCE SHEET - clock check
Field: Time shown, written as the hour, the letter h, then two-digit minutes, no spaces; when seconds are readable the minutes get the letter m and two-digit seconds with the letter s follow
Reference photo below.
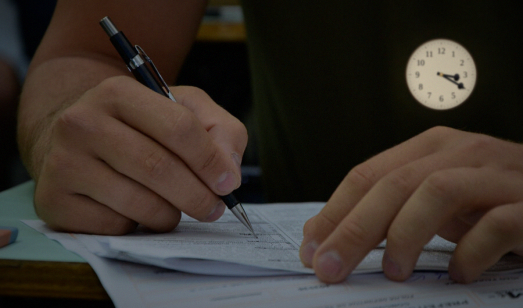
3h20
